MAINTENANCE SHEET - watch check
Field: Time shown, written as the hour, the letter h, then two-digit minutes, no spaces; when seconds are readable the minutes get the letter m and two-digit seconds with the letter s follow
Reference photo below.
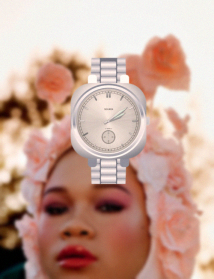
2h09
